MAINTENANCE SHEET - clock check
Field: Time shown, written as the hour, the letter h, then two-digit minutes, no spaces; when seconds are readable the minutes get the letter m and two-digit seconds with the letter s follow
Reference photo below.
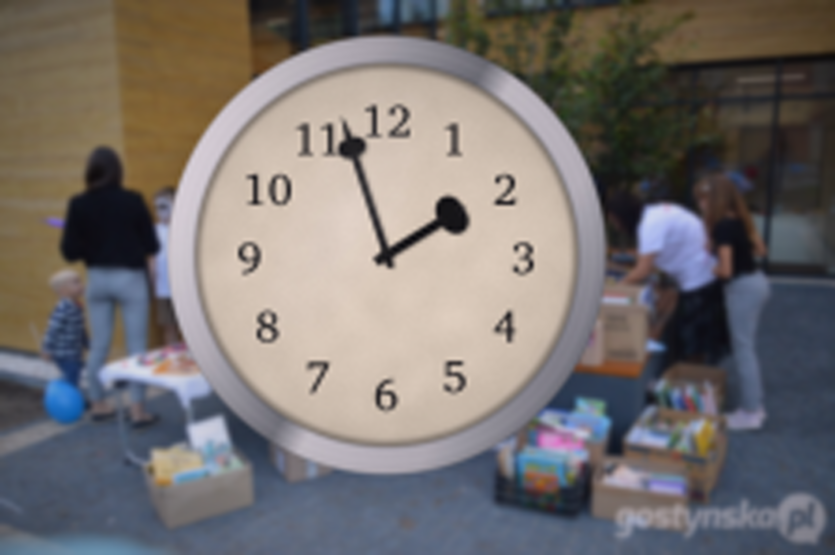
1h57
